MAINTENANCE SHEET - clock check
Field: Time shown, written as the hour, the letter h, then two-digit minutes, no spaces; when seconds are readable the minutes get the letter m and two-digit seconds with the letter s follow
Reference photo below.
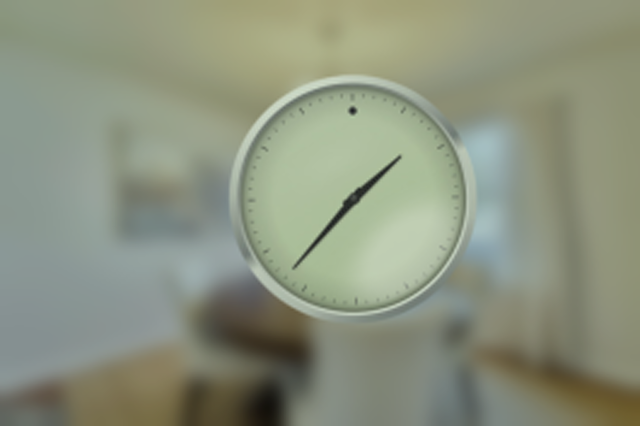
1h37
